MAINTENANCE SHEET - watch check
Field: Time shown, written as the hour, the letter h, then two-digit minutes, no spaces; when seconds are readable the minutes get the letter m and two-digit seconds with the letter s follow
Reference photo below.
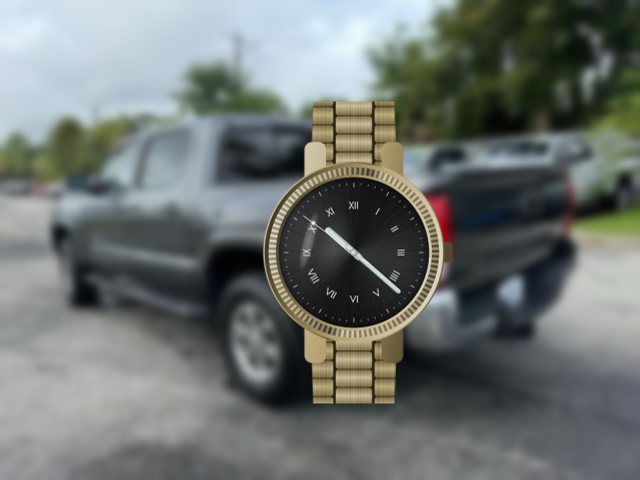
10h21m51s
